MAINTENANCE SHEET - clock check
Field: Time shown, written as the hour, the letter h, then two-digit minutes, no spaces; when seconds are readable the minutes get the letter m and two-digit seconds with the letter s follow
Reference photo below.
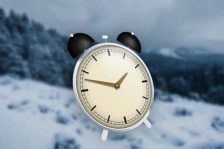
1h48
